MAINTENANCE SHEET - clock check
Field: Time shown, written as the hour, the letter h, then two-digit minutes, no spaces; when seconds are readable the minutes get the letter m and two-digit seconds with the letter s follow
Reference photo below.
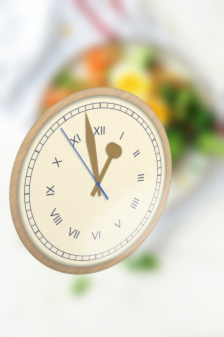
12h57m54s
